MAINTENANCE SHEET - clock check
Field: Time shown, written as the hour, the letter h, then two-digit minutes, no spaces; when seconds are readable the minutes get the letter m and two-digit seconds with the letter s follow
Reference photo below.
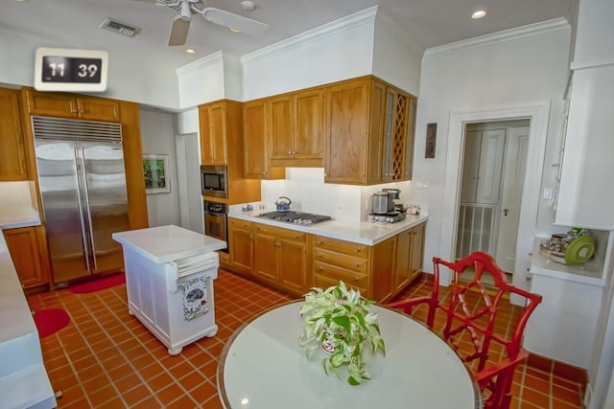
11h39
